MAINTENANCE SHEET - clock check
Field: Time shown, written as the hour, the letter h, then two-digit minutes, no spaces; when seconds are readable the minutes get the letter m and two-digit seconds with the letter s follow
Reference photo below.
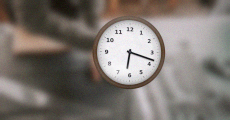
6h18
